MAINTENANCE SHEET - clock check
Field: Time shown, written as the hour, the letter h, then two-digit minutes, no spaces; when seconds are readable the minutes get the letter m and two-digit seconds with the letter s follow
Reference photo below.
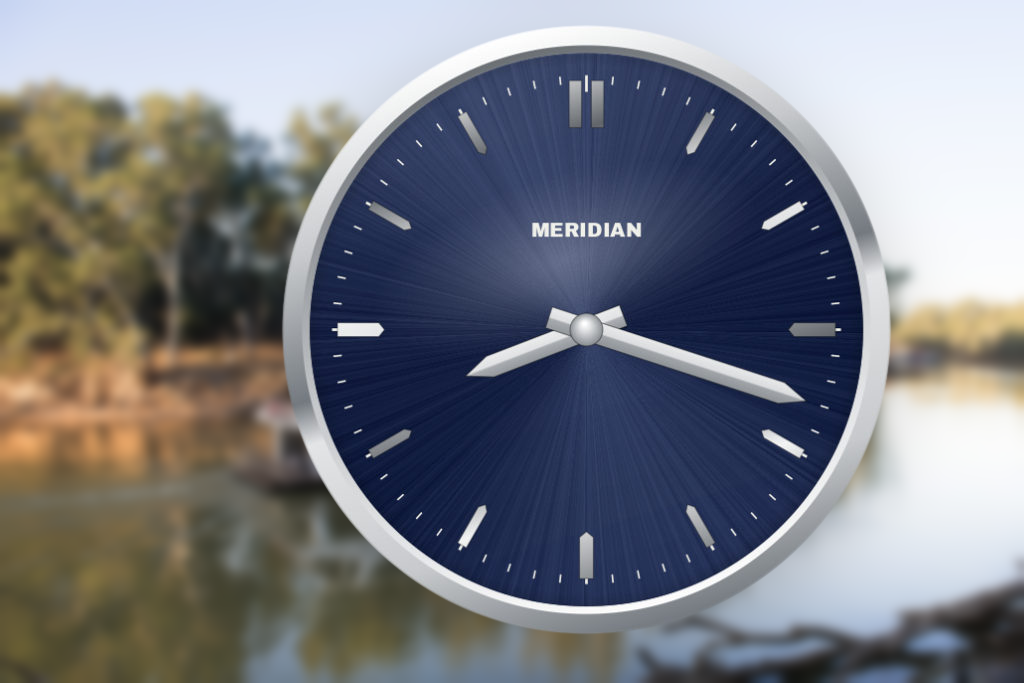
8h18
